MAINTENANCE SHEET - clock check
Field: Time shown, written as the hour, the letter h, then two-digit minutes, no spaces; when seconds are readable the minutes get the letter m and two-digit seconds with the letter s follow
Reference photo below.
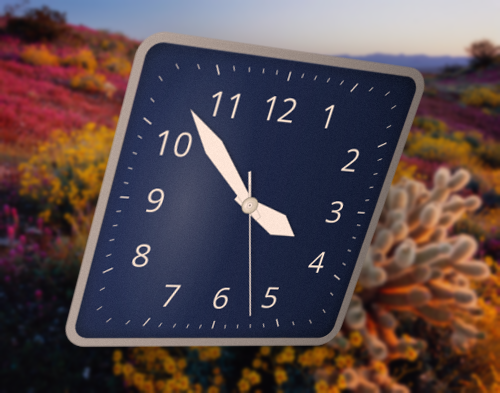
3h52m27s
